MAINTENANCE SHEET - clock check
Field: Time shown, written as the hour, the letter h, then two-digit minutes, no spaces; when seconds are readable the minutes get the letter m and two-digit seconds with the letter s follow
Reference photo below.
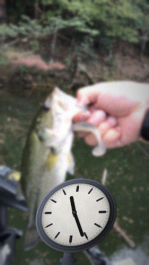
11h26
